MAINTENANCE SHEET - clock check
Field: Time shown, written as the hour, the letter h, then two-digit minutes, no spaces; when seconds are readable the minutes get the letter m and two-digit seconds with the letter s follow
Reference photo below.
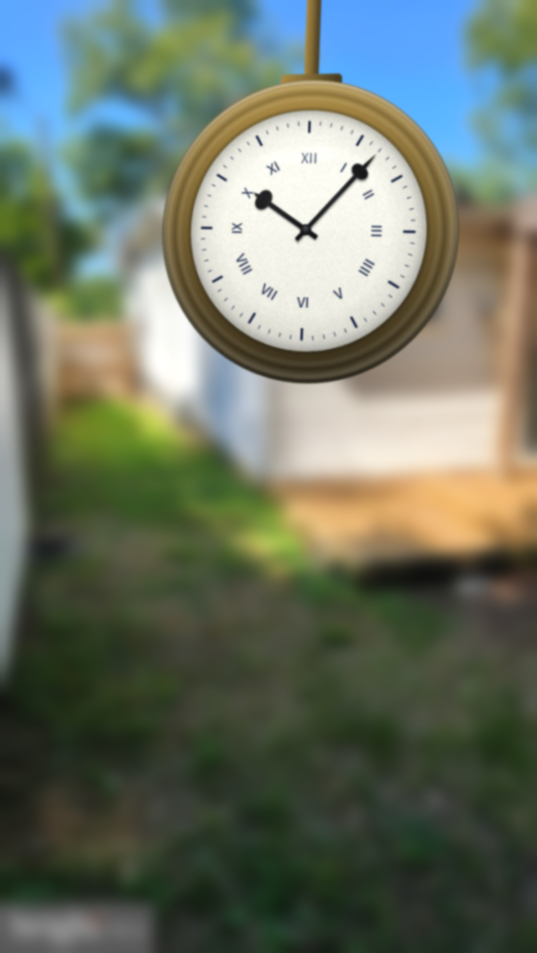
10h07
